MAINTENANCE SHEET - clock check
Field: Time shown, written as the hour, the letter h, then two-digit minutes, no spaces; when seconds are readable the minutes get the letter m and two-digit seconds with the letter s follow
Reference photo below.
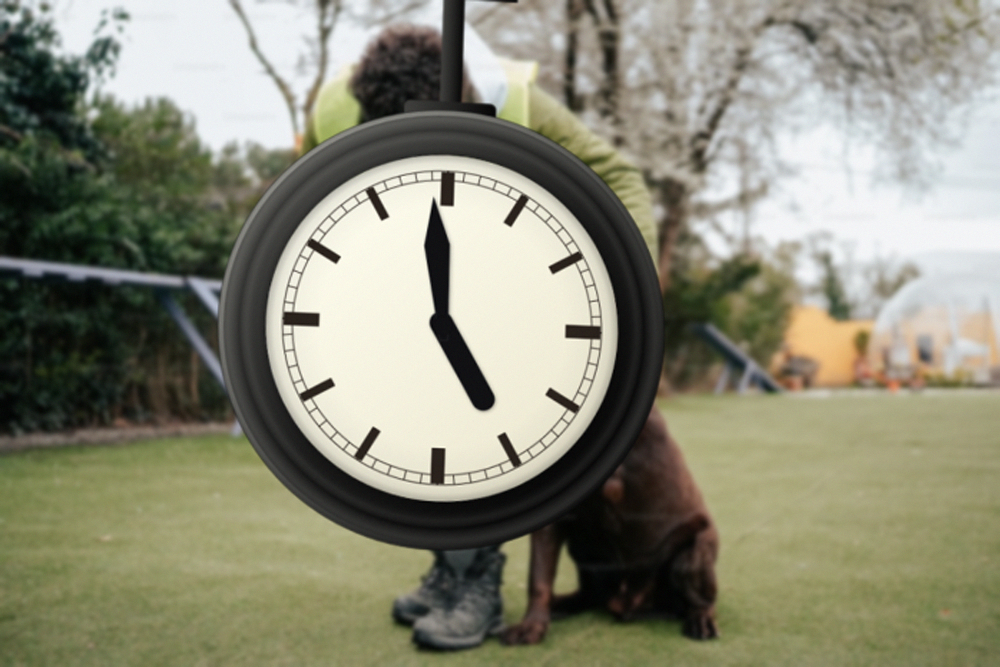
4h59
